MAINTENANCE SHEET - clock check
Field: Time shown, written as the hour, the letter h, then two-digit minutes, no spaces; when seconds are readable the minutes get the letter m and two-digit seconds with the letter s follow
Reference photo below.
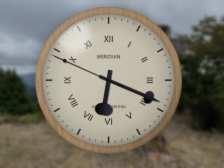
6h18m49s
